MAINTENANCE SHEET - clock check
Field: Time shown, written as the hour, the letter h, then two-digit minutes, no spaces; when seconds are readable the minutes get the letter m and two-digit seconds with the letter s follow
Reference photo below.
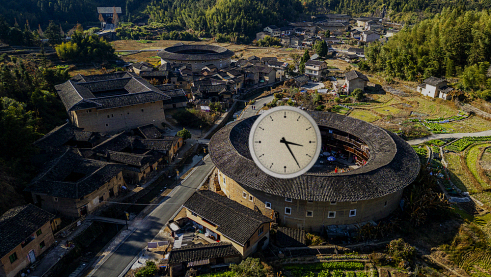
3h25
